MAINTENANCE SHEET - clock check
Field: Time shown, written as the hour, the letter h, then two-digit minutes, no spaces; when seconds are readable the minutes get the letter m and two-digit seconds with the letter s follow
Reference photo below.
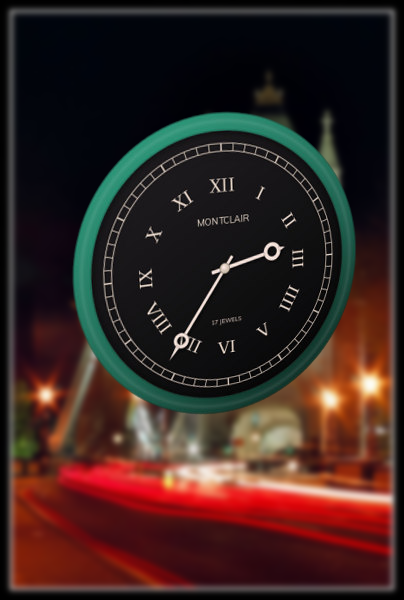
2h36
